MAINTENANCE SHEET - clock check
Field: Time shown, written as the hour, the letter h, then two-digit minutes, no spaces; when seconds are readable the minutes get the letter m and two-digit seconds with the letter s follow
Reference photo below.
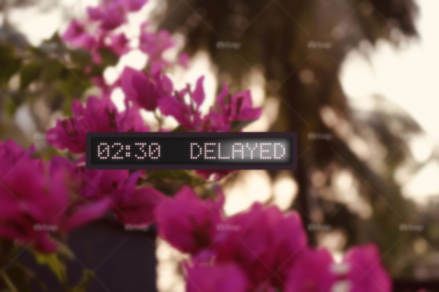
2h30
